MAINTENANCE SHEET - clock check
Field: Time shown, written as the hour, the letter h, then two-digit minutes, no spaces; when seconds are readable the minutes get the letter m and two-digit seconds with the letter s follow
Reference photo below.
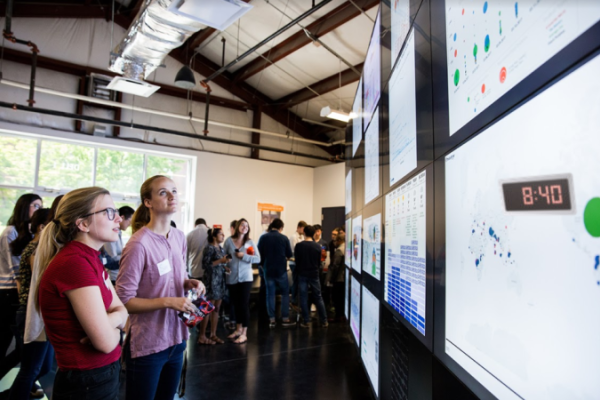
8h40
